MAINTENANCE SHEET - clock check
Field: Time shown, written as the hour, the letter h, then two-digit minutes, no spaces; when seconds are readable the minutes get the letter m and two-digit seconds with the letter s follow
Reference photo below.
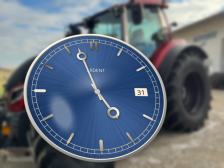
4h57
